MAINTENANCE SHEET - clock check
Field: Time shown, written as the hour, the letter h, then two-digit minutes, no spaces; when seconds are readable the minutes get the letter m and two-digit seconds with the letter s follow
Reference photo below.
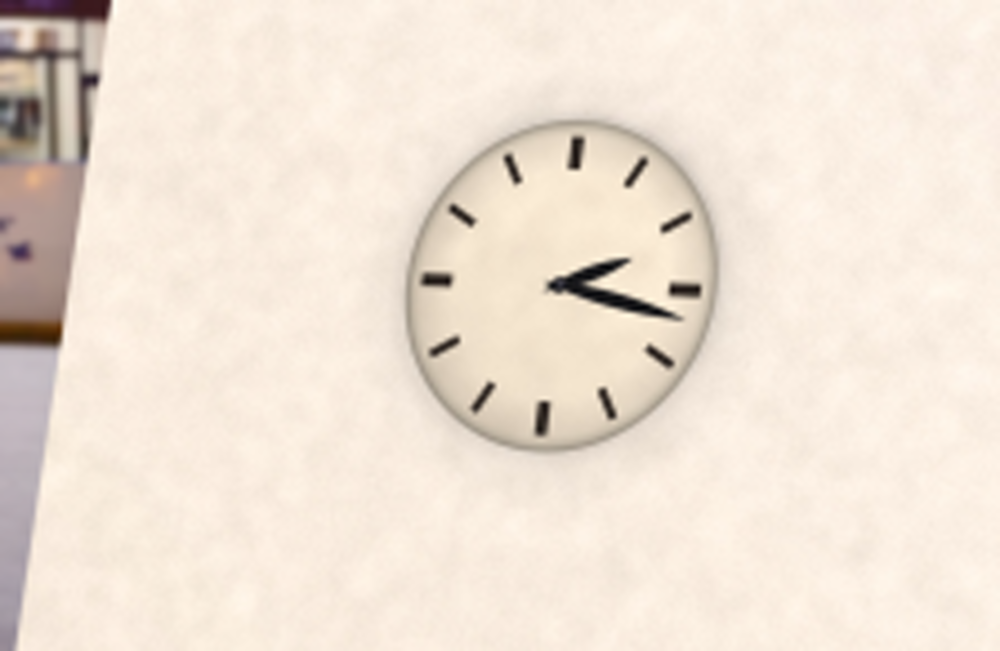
2h17
